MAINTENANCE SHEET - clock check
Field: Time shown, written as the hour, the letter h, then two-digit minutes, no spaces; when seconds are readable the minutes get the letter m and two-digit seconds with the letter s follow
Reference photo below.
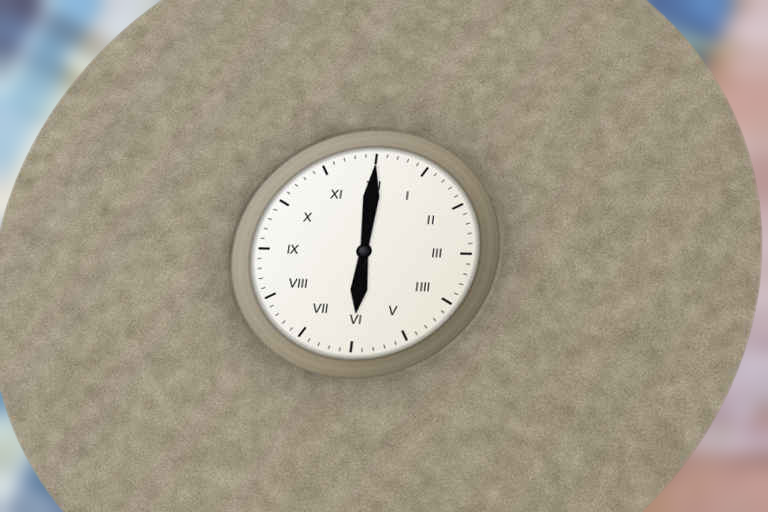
6h00
